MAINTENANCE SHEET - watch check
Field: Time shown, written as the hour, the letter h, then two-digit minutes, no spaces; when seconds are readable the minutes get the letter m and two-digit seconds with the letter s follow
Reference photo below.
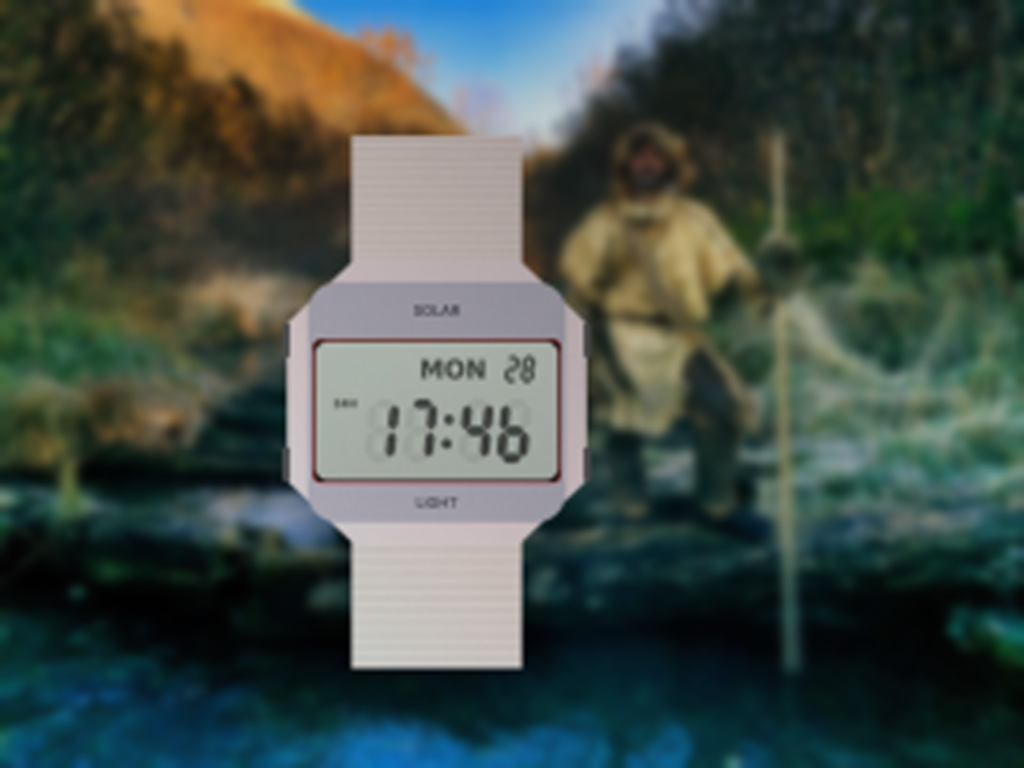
17h46
